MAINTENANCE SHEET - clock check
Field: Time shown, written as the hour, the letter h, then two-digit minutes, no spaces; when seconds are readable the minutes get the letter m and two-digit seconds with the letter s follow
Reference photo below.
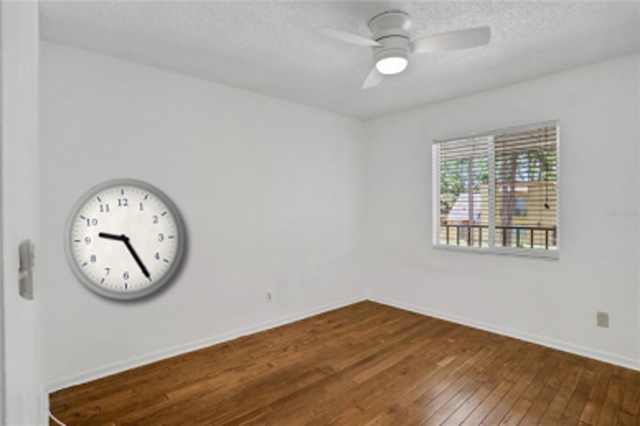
9h25
